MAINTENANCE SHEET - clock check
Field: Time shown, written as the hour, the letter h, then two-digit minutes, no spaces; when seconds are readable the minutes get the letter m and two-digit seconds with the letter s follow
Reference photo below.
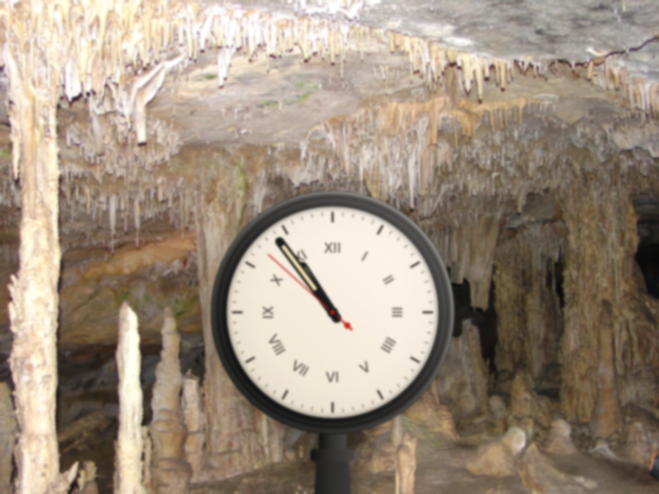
10h53m52s
